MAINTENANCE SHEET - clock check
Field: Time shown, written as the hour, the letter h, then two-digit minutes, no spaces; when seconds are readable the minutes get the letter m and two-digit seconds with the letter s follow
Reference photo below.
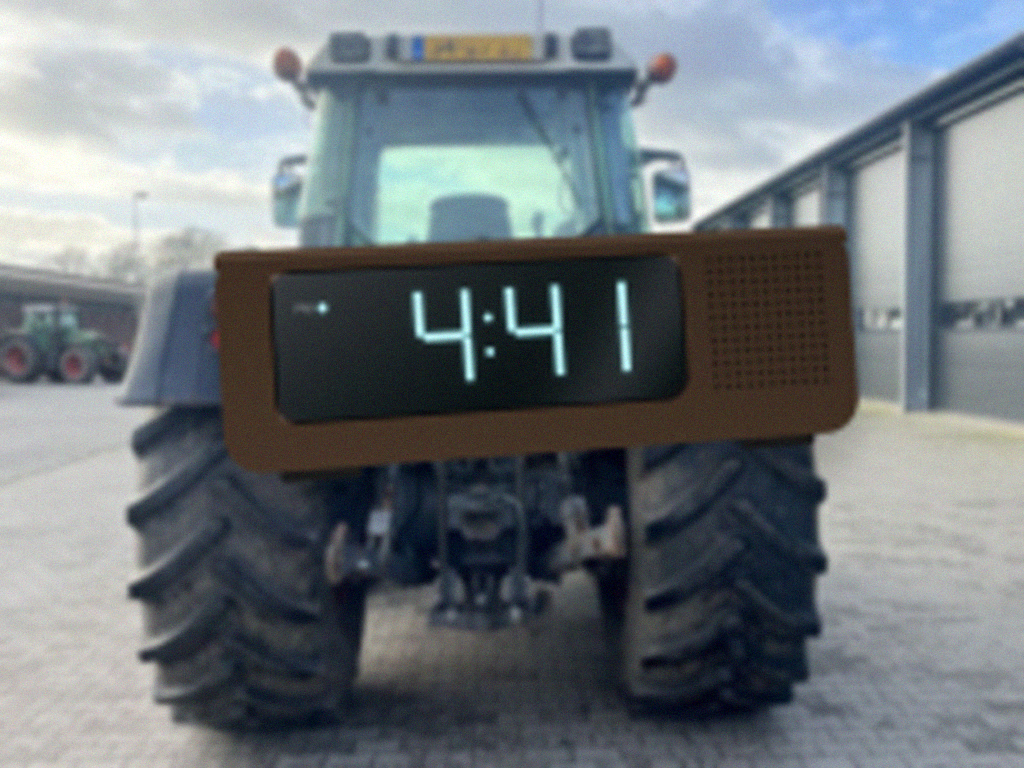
4h41
